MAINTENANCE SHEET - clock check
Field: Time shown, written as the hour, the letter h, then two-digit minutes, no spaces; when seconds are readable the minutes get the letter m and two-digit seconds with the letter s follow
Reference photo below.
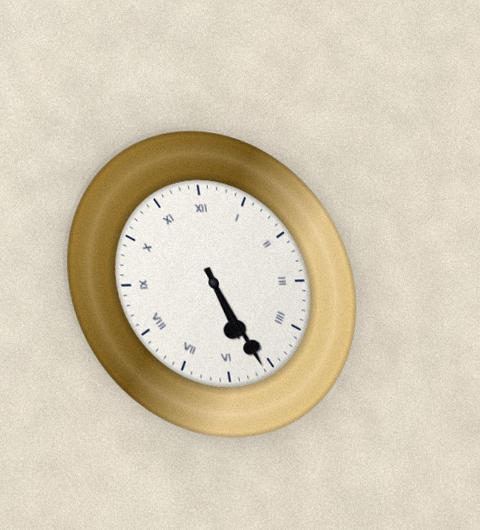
5h26
